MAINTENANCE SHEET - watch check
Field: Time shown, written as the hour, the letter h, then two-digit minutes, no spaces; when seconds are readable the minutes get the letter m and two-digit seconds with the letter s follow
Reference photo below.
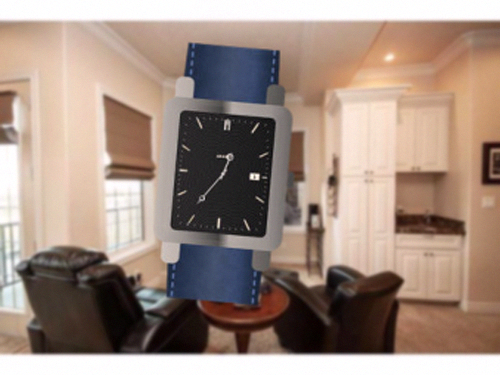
12h36
